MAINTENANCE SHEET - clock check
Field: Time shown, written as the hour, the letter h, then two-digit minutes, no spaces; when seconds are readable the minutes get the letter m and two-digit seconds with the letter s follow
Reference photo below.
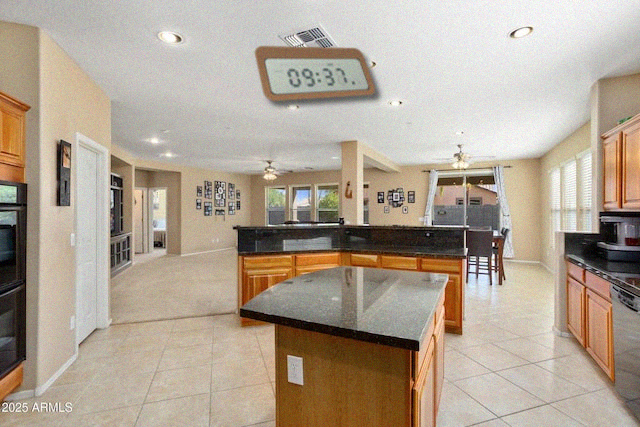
9h37
